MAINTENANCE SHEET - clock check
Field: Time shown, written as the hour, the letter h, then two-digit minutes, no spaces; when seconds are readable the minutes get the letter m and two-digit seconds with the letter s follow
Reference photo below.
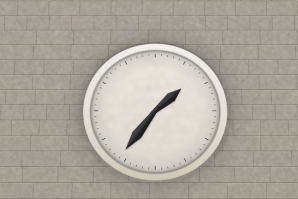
1h36
